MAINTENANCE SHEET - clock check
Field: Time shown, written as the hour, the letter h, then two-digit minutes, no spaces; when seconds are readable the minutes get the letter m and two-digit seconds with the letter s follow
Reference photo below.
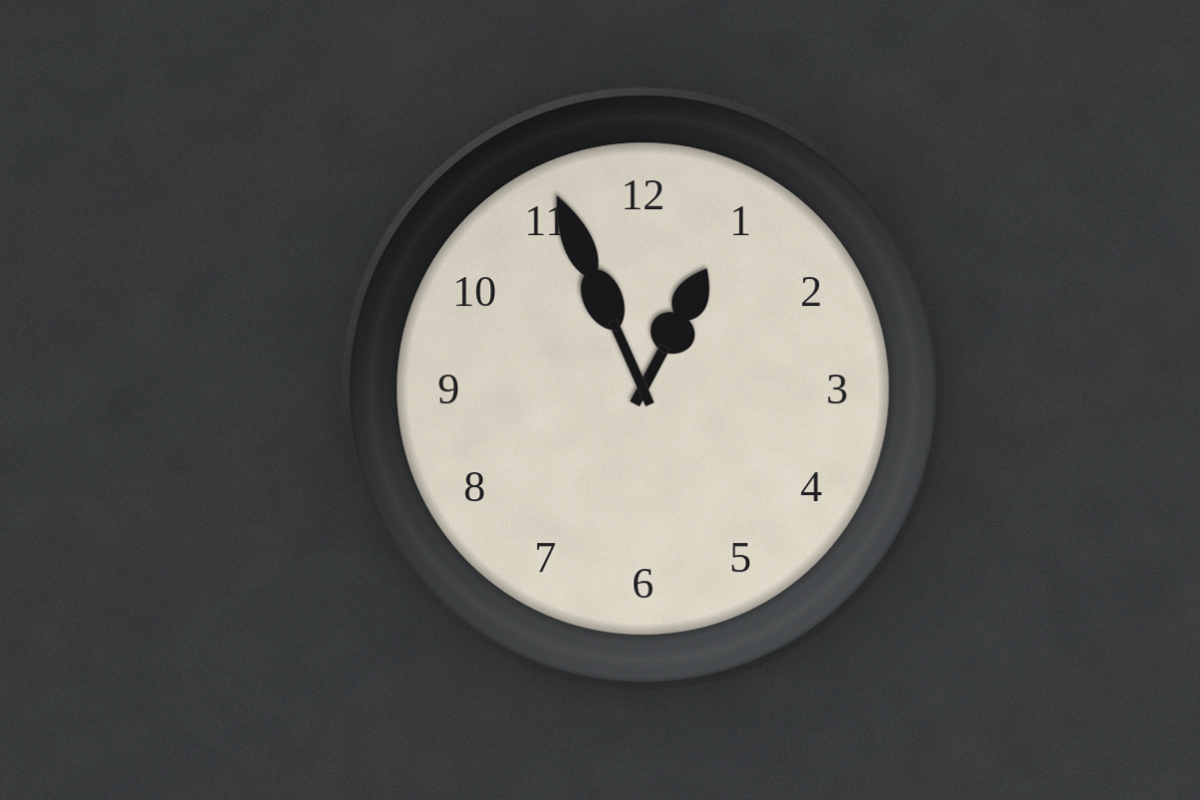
12h56
